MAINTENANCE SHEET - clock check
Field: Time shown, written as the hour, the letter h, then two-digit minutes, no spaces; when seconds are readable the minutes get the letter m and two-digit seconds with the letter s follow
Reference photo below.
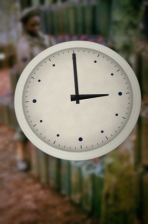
3h00
